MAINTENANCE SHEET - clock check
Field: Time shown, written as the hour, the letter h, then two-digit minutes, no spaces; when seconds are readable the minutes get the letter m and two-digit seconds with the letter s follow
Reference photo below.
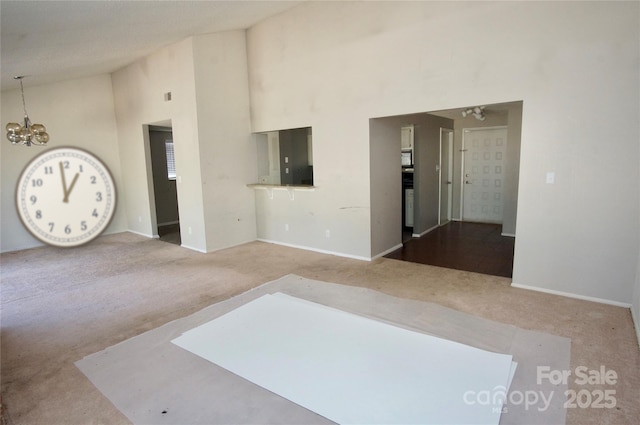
12h59
